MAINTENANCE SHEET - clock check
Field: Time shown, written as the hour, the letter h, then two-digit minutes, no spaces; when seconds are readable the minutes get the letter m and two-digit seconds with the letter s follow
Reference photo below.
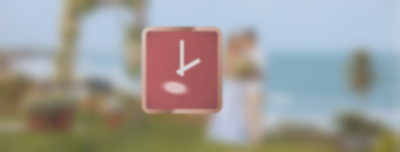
2h00
